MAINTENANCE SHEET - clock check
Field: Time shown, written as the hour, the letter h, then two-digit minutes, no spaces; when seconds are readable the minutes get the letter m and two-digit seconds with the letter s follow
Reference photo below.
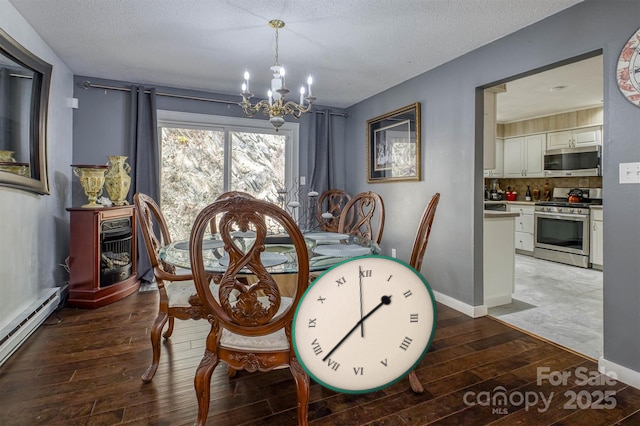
1h36m59s
